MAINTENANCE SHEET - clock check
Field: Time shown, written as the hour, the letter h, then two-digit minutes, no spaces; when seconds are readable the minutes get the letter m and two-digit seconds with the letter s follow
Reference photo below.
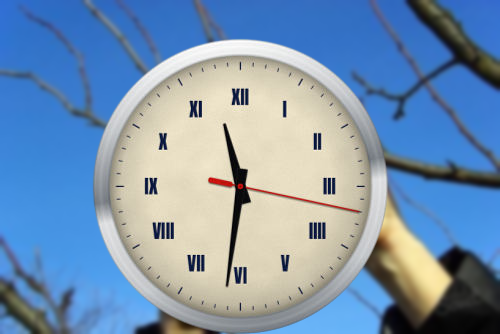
11h31m17s
